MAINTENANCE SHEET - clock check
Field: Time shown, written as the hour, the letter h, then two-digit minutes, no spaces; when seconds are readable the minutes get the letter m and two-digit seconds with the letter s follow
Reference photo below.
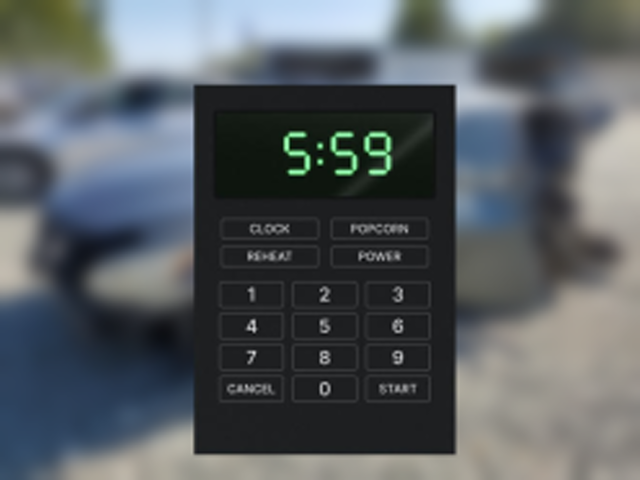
5h59
